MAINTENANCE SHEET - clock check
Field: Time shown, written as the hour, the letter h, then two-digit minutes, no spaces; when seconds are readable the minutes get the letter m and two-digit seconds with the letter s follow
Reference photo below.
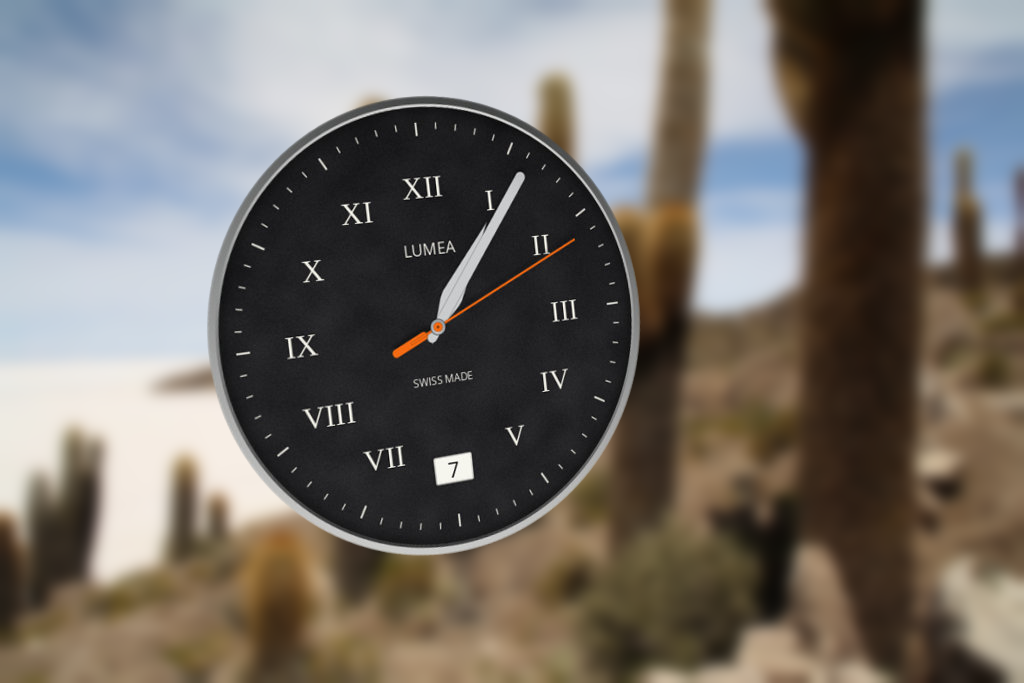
1h06m11s
